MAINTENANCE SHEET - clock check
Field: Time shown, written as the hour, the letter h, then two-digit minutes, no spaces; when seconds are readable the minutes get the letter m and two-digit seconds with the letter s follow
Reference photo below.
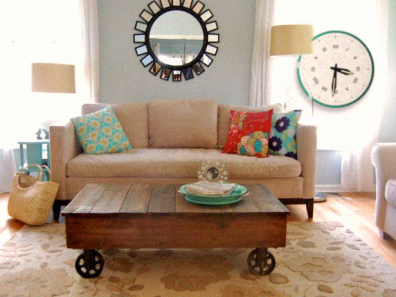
3h31
